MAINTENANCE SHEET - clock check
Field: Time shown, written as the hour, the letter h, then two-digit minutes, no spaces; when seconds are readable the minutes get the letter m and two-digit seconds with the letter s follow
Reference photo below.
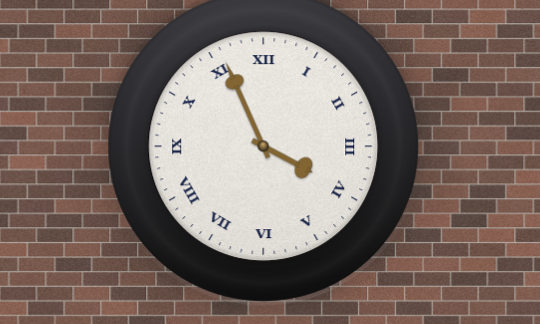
3h56
